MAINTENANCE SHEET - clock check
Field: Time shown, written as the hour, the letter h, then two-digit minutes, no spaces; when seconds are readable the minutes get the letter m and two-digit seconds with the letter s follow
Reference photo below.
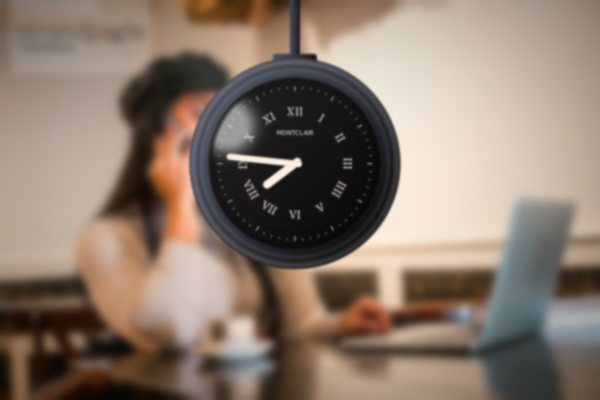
7h46
